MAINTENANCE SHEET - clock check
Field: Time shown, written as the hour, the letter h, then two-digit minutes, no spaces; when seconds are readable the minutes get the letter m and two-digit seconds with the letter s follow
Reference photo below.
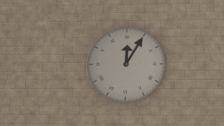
12h05
